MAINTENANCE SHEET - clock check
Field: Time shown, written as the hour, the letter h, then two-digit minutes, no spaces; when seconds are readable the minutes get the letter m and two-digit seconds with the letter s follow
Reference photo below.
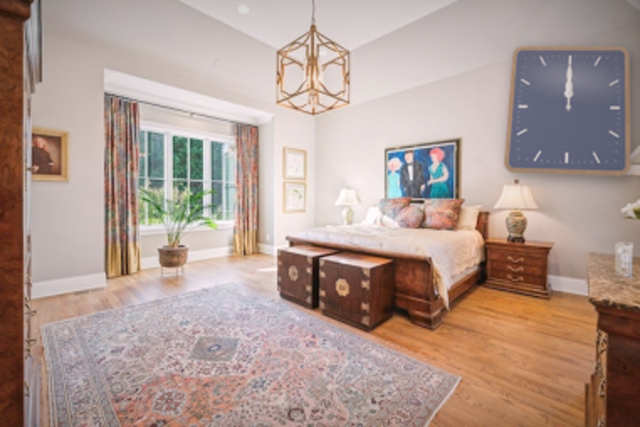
12h00
